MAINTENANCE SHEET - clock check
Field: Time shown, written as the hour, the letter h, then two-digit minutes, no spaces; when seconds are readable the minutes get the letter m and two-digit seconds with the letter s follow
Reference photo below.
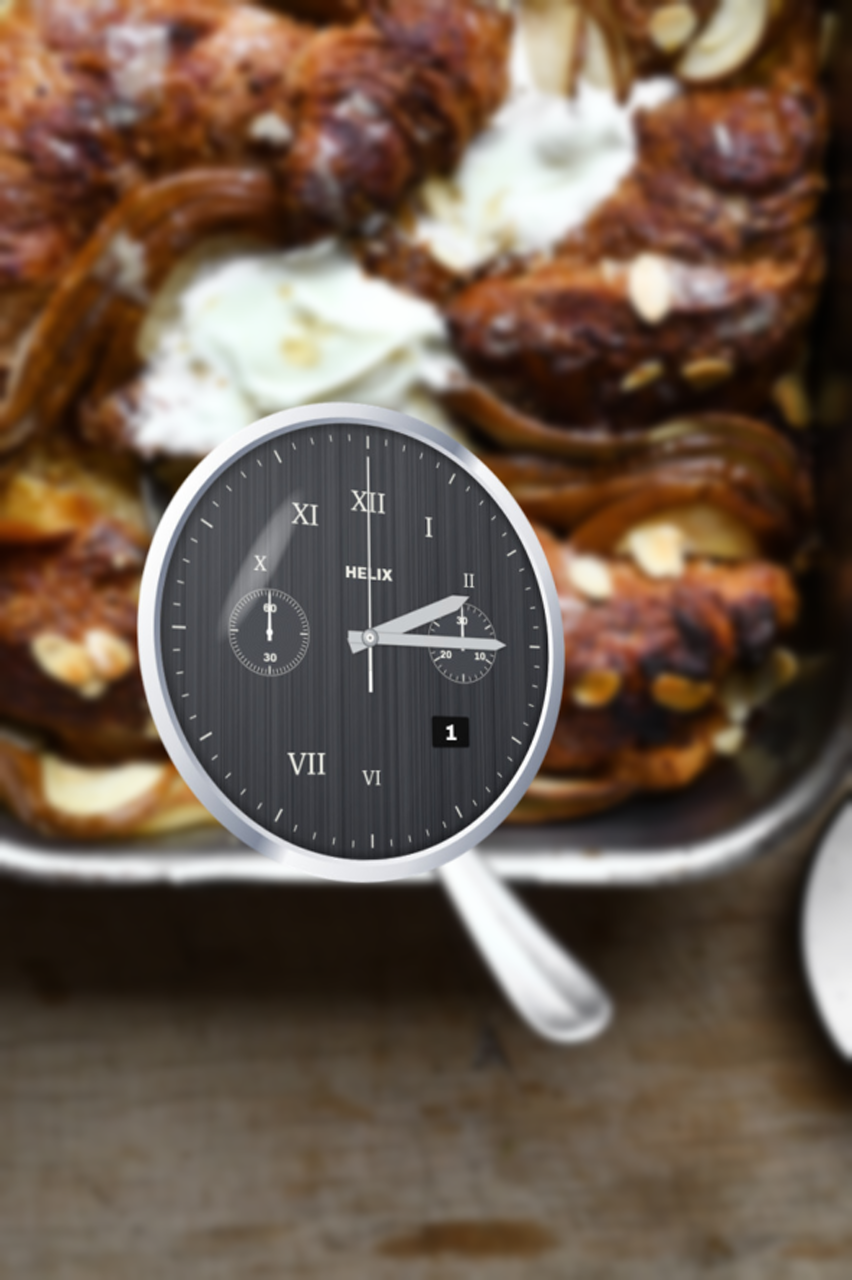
2h15
